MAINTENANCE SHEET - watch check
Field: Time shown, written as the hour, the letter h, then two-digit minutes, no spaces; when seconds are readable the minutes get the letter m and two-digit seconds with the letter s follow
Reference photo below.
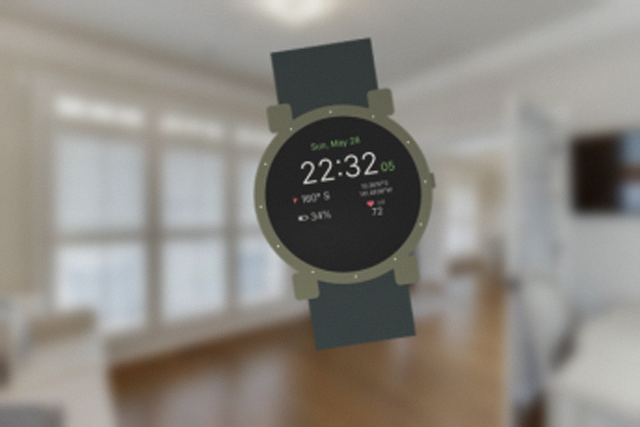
22h32
